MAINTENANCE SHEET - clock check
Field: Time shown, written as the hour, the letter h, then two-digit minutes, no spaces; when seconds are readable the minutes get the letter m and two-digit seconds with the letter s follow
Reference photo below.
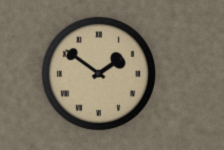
1h51
